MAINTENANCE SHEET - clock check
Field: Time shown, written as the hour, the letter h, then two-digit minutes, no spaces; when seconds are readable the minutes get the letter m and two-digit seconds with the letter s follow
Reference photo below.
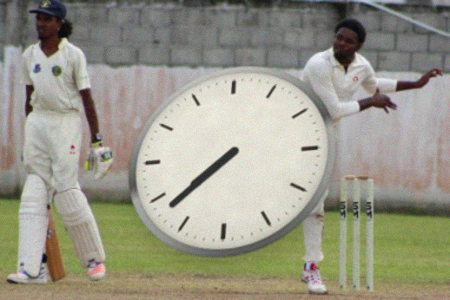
7h38
